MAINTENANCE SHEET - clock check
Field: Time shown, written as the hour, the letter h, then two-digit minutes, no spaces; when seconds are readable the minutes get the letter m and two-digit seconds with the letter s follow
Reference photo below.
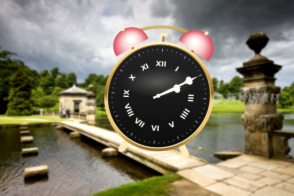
2h10
